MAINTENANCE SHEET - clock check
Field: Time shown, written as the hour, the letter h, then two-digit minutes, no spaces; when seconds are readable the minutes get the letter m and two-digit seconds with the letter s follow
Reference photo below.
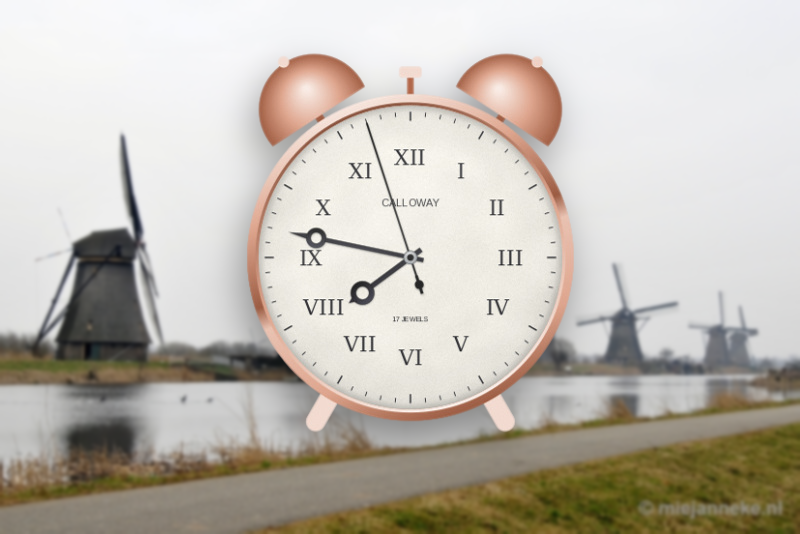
7h46m57s
